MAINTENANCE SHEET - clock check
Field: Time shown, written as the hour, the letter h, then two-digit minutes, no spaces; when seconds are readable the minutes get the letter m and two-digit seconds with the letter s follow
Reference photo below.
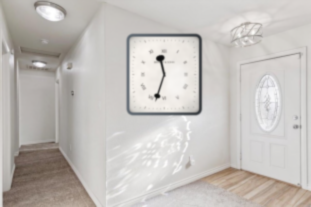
11h33
